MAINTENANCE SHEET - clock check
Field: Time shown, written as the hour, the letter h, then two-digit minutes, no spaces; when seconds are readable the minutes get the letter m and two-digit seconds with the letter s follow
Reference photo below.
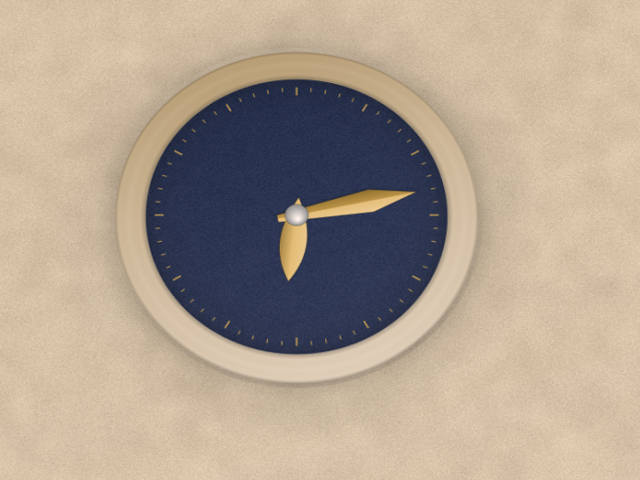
6h13
